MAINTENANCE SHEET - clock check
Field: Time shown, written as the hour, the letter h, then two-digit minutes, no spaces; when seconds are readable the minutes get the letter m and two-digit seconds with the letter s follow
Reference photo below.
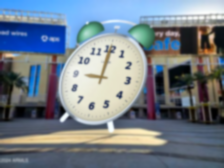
9h00
